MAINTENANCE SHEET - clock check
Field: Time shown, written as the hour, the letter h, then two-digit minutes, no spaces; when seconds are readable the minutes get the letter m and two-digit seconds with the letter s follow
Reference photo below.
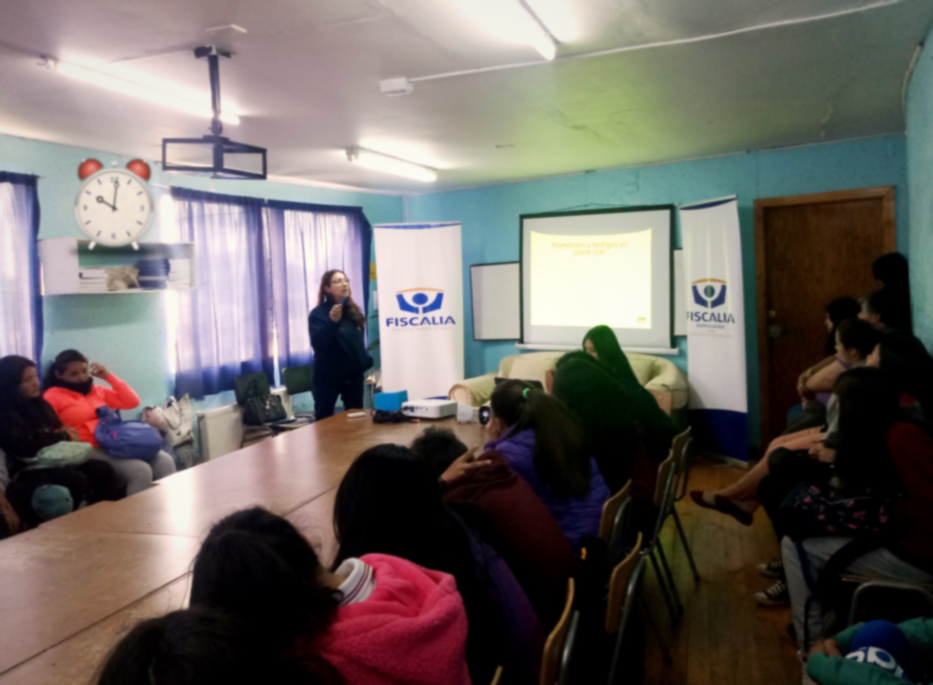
10h01
